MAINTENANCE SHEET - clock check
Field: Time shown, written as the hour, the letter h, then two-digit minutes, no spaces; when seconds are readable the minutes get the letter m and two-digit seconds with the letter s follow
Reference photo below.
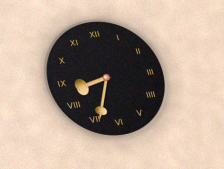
8h34
